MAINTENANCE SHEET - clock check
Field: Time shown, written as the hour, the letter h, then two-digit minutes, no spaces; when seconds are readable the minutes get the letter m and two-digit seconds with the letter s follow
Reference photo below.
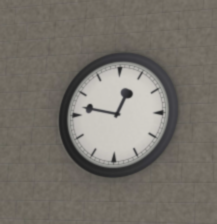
12h47
